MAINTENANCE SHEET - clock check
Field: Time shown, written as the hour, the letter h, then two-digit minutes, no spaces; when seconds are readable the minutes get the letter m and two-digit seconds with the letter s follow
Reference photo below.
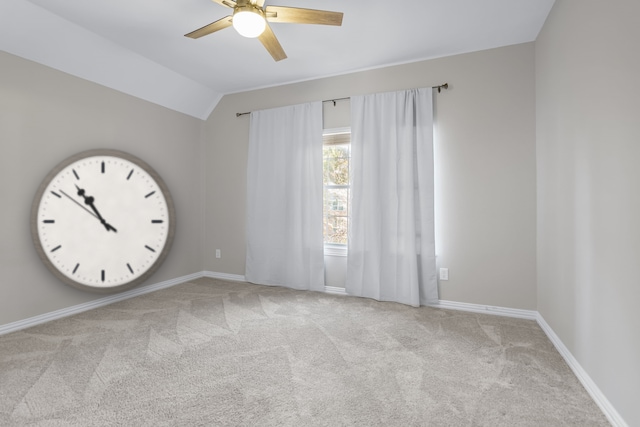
10h53m51s
